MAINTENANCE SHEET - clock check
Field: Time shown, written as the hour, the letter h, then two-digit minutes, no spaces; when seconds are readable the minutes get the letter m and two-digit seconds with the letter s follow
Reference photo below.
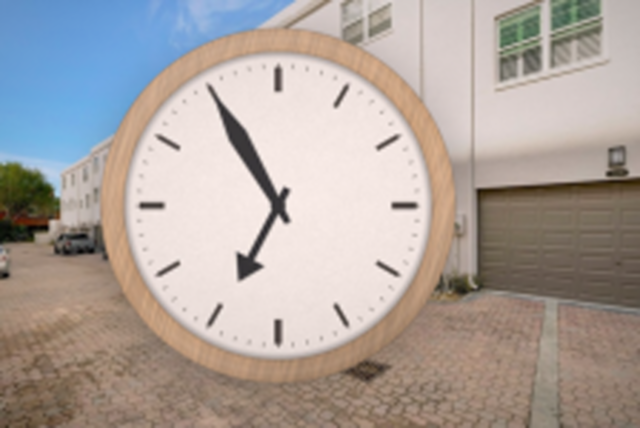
6h55
